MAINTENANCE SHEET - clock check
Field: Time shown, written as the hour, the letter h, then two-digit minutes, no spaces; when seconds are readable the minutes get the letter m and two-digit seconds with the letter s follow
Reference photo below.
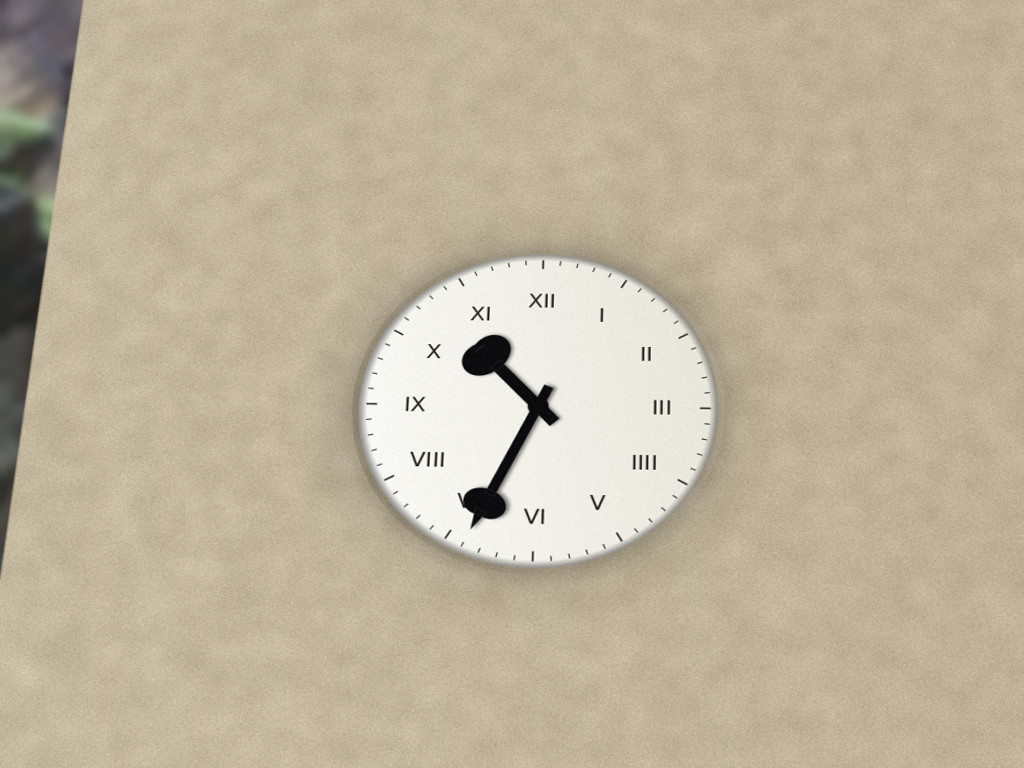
10h34
